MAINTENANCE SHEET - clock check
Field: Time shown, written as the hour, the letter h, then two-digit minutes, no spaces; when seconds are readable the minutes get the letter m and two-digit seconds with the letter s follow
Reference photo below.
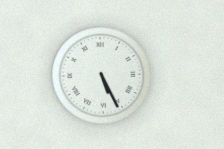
5h26
